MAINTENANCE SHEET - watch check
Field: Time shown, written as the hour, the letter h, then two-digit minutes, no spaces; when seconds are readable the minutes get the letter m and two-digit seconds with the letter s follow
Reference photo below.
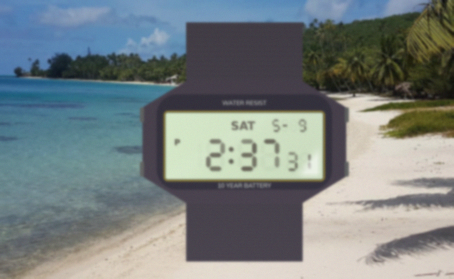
2h37m31s
